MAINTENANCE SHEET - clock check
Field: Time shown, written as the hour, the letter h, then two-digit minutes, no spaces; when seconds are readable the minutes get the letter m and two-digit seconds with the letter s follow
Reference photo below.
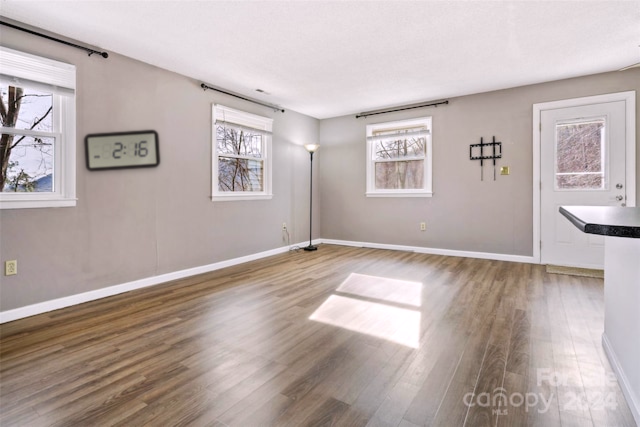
2h16
